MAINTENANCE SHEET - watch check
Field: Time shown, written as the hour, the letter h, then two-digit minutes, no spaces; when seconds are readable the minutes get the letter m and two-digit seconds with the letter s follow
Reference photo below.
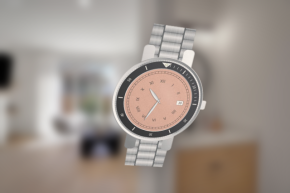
10h34
